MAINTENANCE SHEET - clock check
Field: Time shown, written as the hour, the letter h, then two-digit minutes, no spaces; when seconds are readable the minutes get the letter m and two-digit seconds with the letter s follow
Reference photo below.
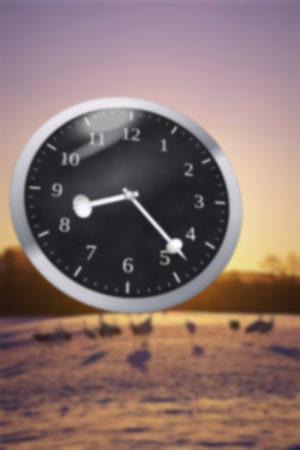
8h23
